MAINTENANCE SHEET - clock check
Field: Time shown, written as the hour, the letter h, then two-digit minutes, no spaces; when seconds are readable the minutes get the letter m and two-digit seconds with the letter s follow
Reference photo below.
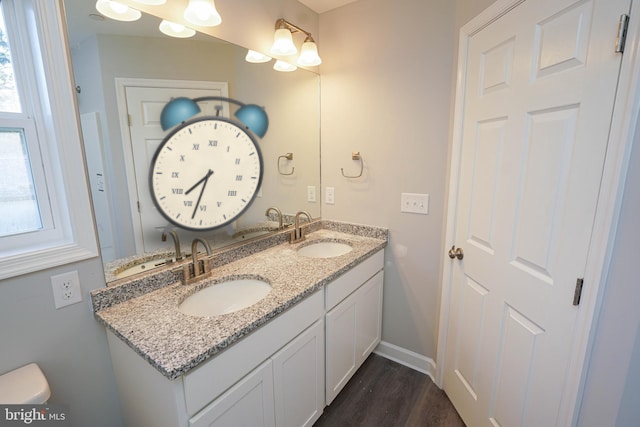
7h32
